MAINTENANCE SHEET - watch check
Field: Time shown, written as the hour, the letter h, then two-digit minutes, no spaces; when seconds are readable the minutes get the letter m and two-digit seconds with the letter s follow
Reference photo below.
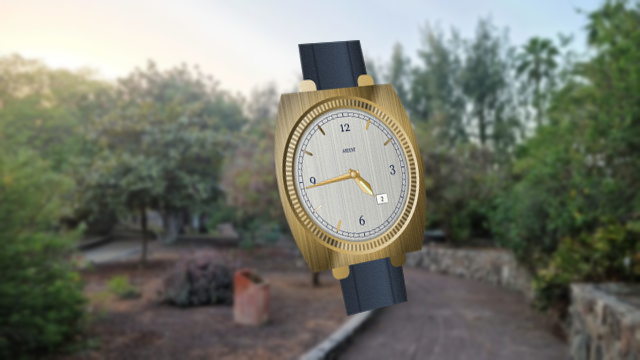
4h44
